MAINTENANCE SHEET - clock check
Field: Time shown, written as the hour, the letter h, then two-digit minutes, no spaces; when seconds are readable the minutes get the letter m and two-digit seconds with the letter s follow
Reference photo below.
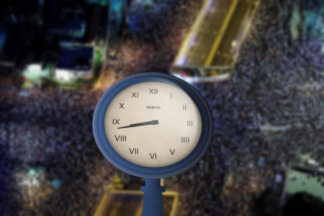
8h43
